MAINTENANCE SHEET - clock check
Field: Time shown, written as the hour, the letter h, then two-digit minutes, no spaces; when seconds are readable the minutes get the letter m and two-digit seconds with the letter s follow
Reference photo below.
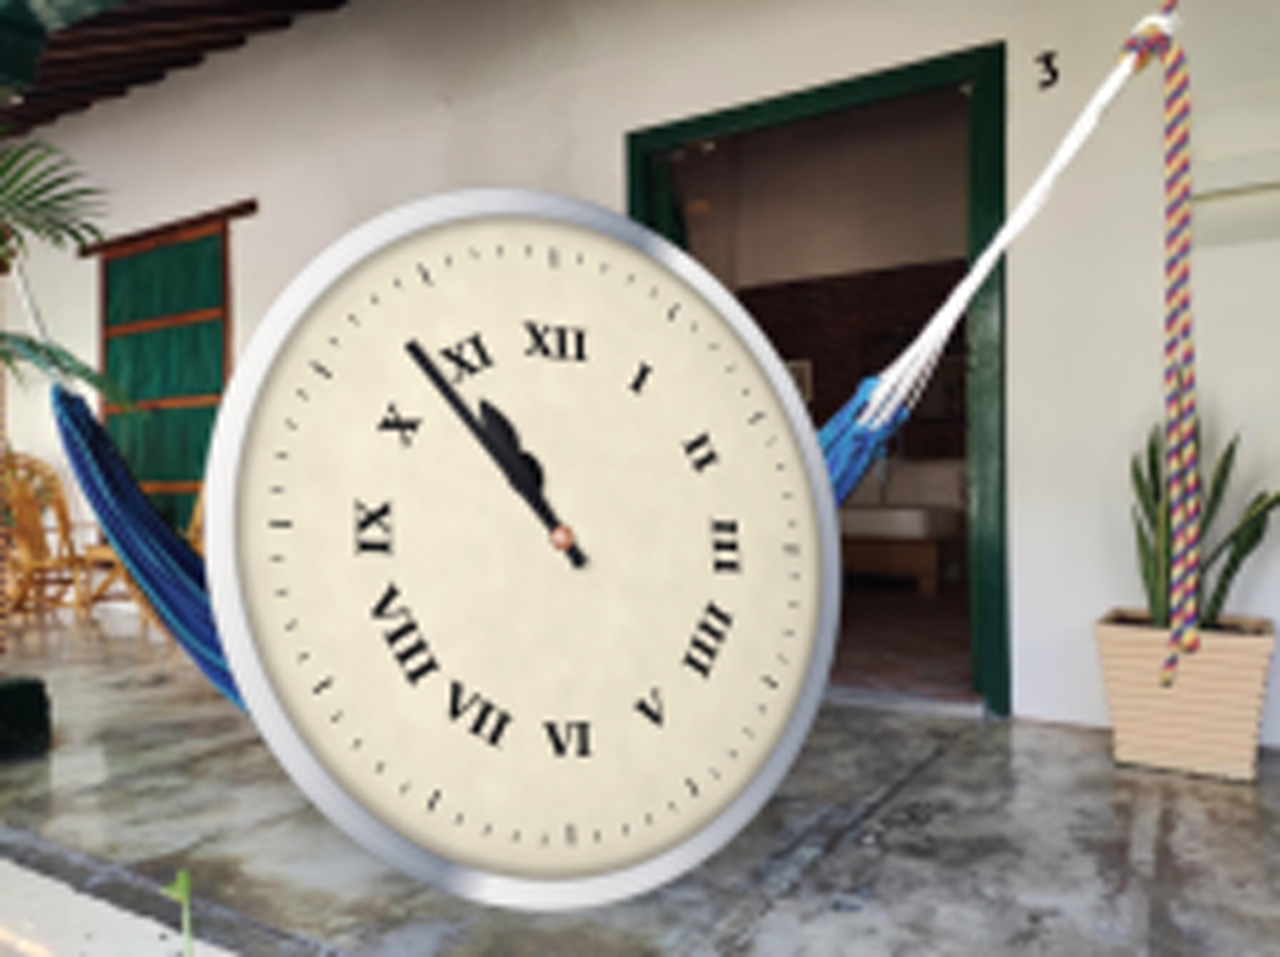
10h53
